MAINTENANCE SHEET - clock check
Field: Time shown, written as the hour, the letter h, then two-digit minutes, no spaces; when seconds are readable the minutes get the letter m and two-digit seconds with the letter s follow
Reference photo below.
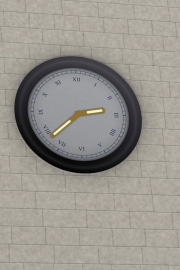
2h38
